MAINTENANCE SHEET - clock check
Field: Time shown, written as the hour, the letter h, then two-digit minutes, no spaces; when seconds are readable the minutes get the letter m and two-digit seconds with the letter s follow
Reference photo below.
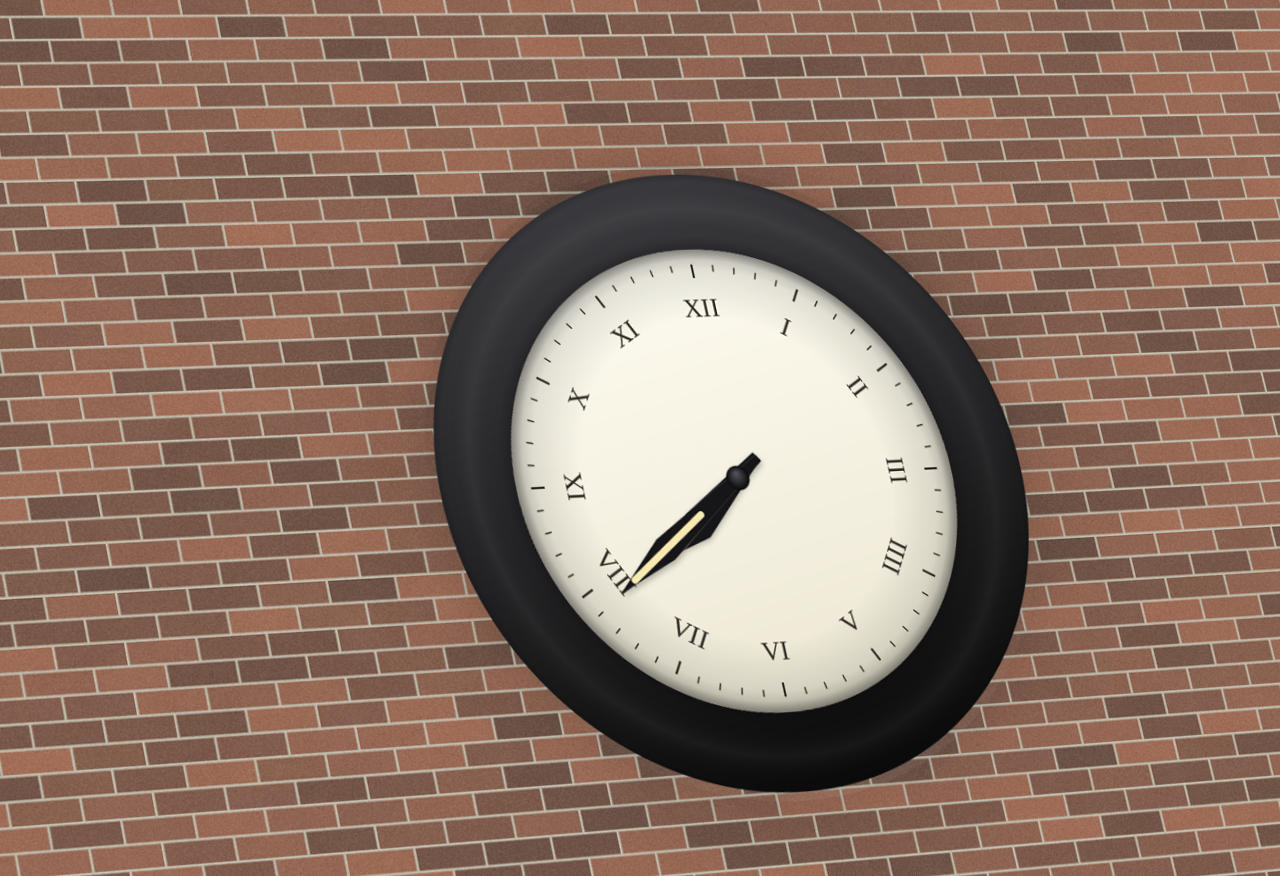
7h39
